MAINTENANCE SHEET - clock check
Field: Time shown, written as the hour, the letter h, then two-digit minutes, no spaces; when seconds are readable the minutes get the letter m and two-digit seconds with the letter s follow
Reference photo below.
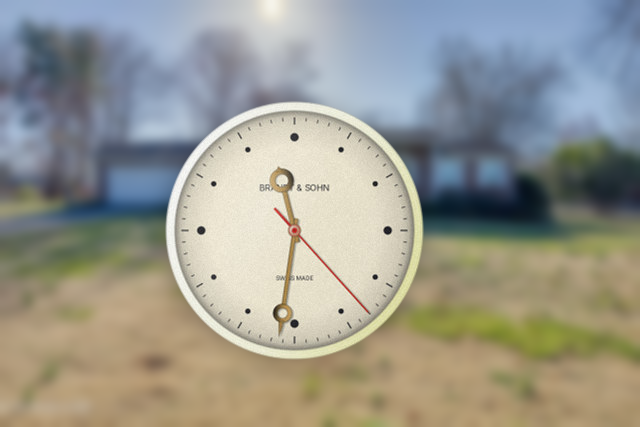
11h31m23s
